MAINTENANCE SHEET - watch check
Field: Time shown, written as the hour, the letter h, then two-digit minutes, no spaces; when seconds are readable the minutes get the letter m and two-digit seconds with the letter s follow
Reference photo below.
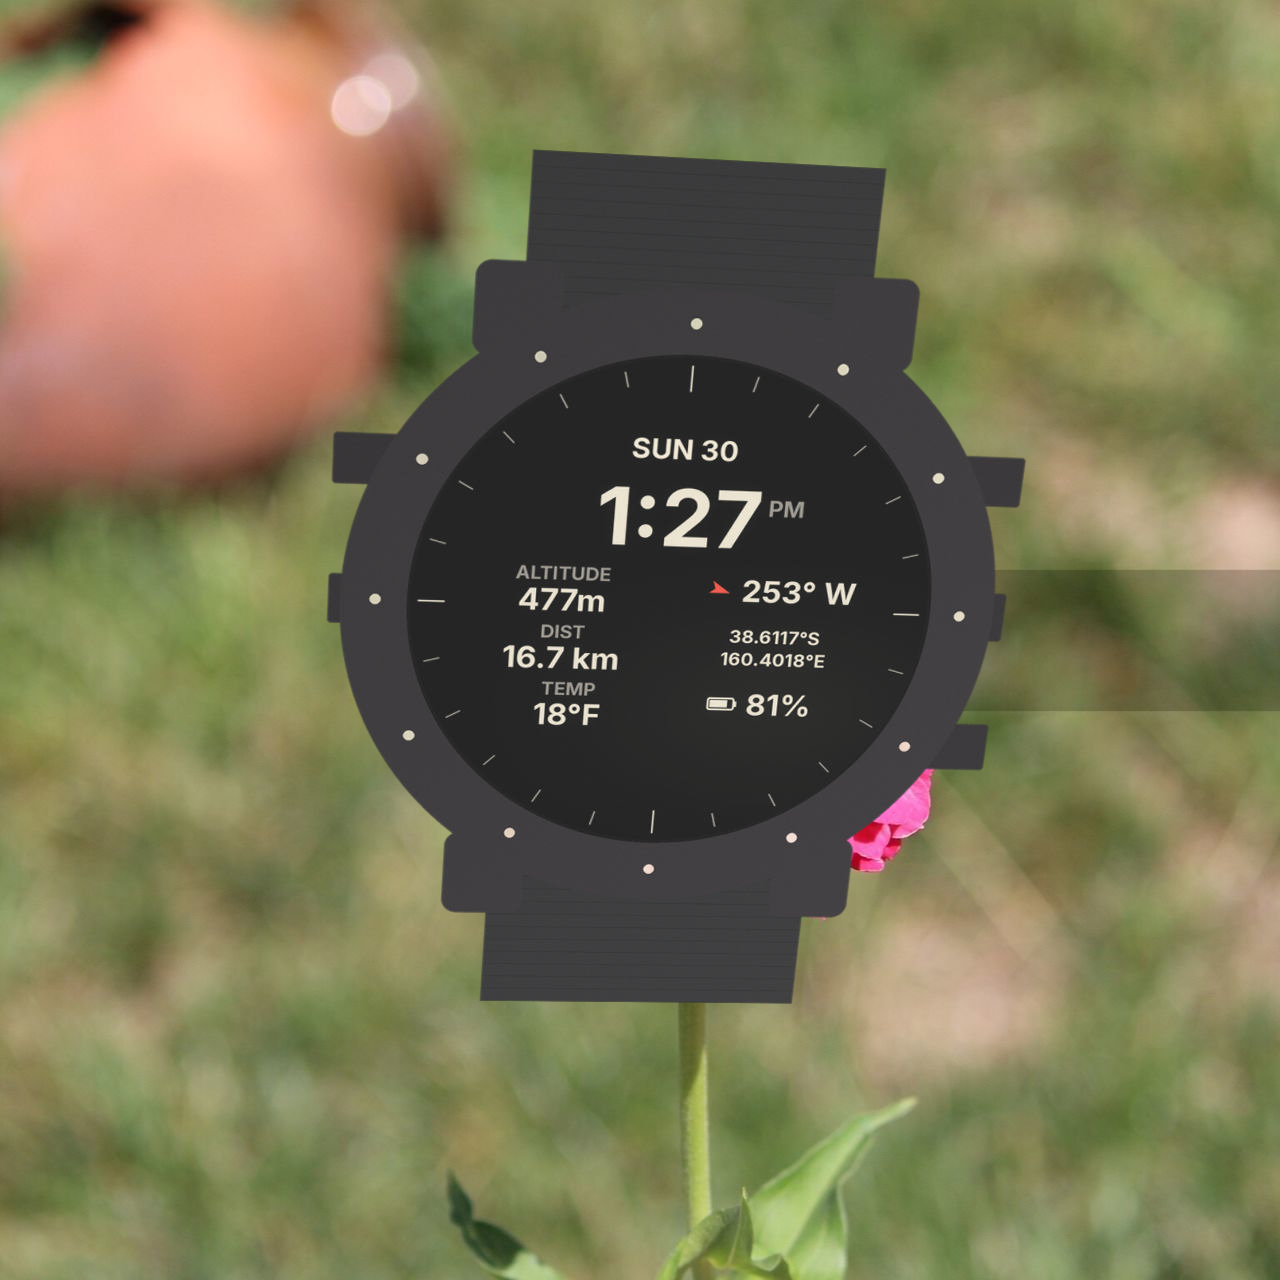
1h27
